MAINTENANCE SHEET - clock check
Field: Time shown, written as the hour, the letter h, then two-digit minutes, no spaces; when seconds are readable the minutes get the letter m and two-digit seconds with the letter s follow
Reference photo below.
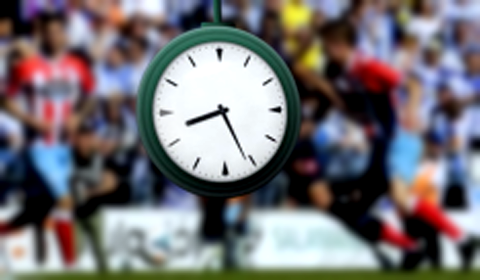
8h26
